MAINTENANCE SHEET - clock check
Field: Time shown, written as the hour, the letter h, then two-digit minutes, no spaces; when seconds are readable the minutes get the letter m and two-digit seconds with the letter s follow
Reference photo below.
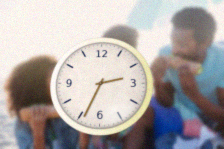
2h34
